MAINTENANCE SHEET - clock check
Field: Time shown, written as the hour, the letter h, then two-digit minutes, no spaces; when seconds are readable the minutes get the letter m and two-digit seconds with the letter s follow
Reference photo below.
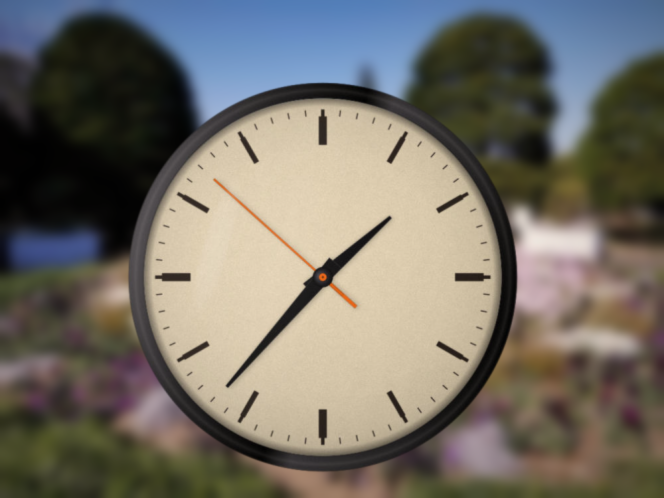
1h36m52s
